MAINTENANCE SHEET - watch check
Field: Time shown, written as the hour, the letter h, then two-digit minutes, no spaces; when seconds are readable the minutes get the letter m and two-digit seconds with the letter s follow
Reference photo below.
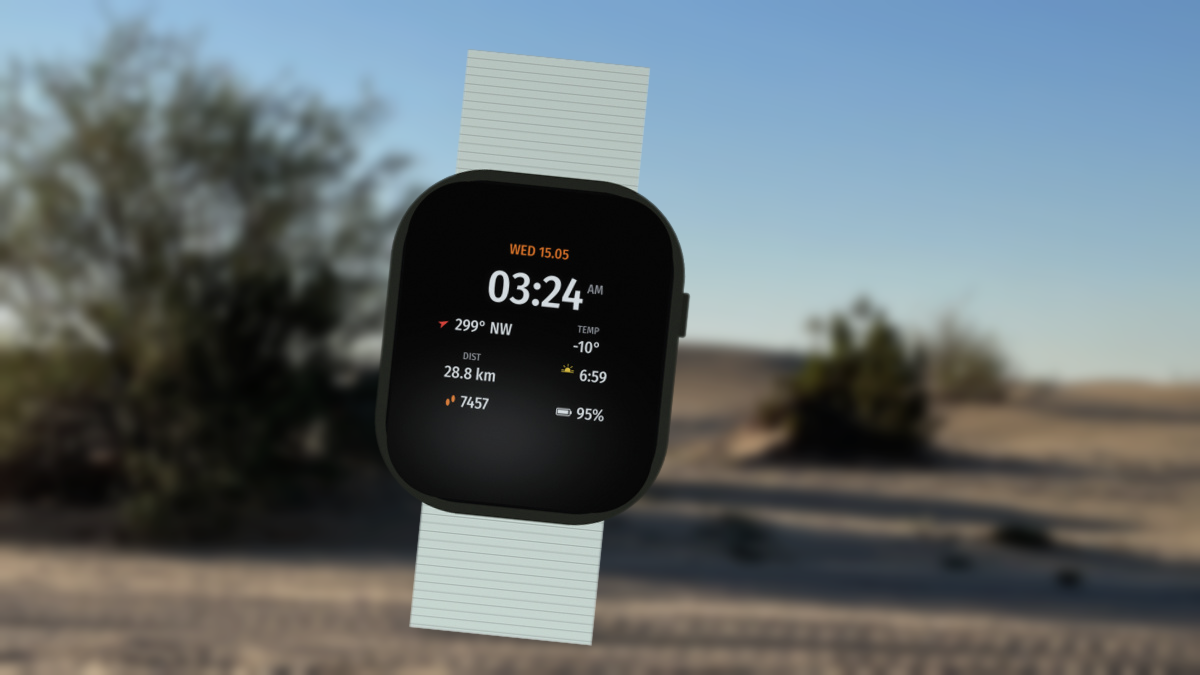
3h24
